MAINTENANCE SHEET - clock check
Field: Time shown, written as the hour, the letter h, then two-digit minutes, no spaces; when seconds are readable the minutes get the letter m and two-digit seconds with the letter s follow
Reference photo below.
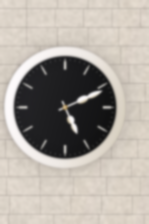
5h11
